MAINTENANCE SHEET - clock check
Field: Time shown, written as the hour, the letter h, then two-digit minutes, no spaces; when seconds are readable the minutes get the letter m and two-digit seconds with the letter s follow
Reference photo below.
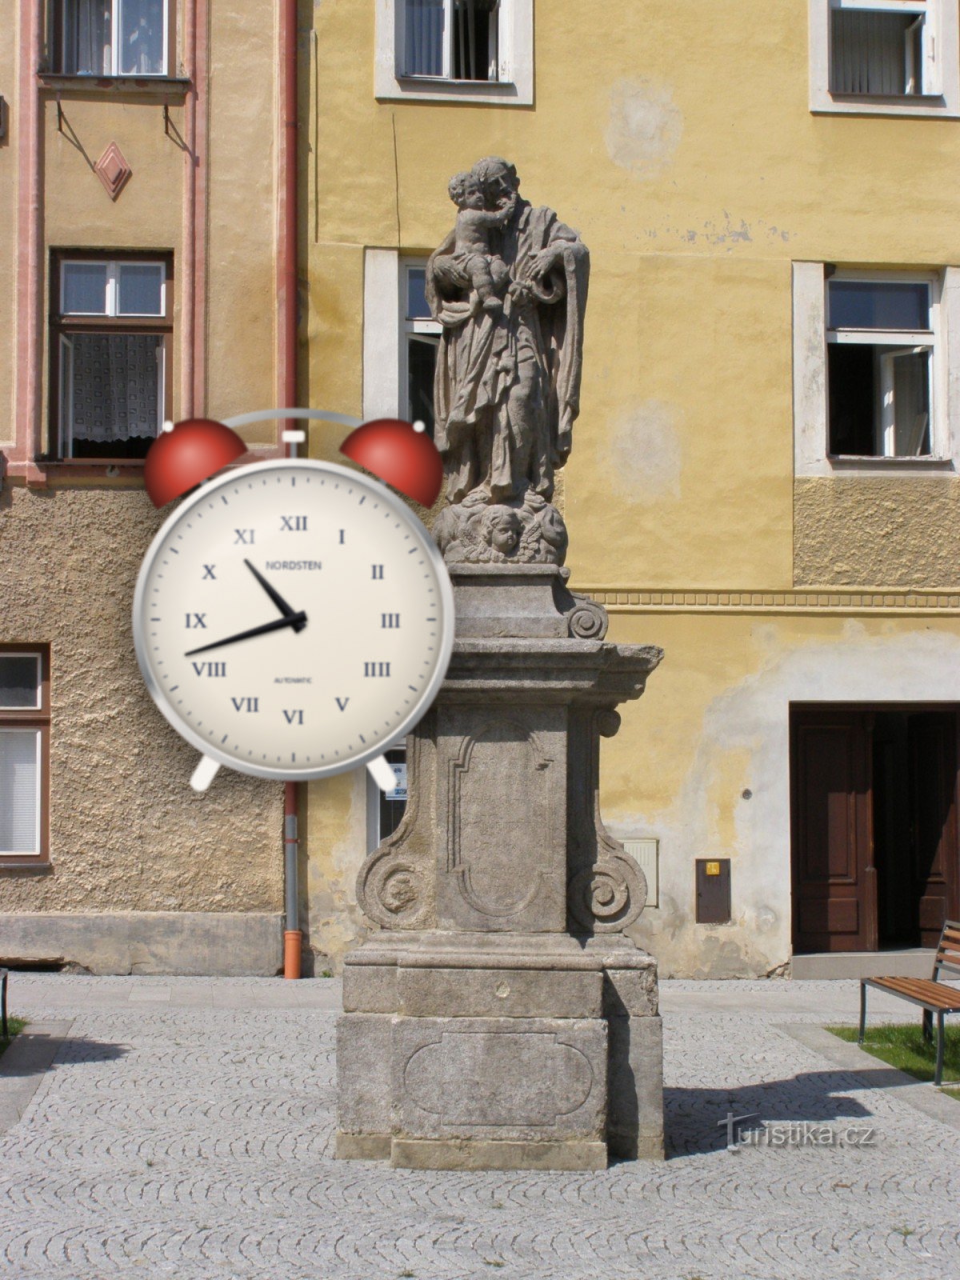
10h42
